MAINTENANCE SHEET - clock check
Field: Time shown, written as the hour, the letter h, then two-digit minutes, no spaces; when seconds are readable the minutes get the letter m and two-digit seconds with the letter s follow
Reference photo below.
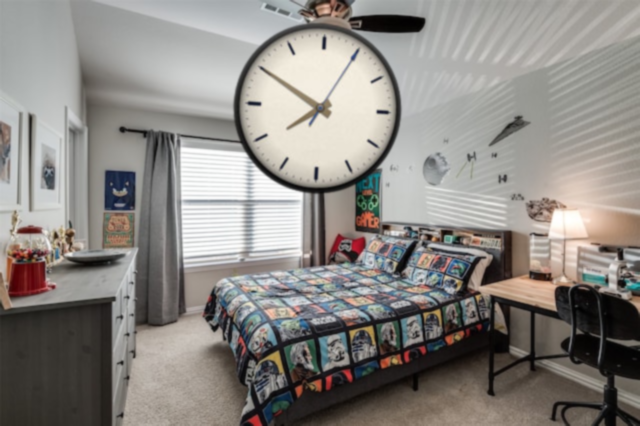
7h50m05s
